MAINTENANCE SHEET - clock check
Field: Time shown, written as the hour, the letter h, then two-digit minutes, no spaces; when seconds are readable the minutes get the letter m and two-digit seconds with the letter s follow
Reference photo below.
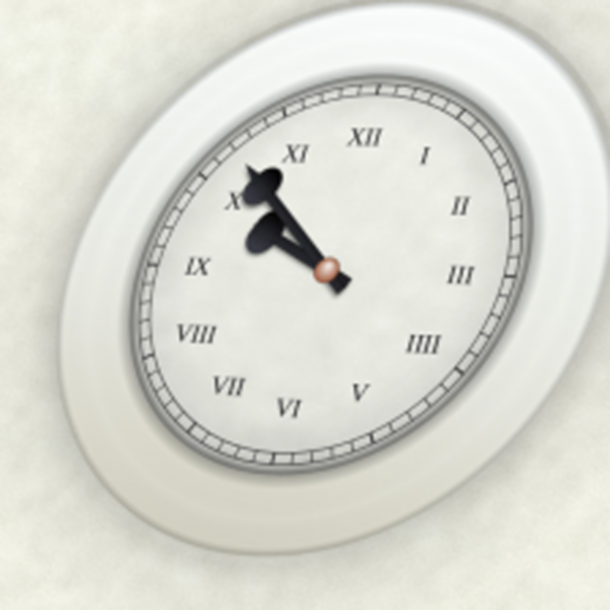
9h52
